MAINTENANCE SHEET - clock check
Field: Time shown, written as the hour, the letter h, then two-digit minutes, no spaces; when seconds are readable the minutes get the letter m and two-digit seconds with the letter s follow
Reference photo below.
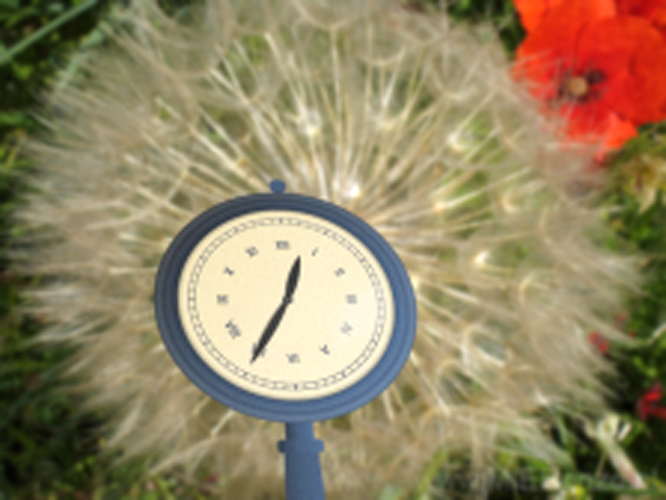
12h35
